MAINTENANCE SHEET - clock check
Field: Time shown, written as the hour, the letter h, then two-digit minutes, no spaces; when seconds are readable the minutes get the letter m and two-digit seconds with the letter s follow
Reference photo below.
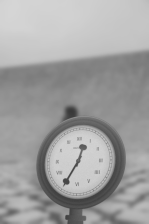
12h35
